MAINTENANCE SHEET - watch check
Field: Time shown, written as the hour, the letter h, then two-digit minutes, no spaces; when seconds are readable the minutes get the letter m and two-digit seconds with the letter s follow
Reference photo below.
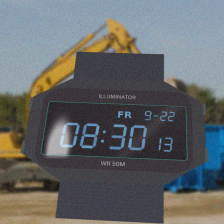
8h30m13s
